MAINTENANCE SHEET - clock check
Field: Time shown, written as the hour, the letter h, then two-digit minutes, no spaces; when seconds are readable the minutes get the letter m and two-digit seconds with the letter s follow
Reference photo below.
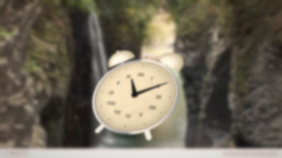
11h10
